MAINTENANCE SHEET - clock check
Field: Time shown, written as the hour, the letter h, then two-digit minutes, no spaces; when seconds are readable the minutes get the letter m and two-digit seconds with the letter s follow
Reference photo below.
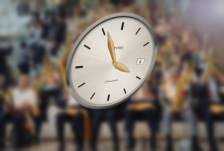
3h56
